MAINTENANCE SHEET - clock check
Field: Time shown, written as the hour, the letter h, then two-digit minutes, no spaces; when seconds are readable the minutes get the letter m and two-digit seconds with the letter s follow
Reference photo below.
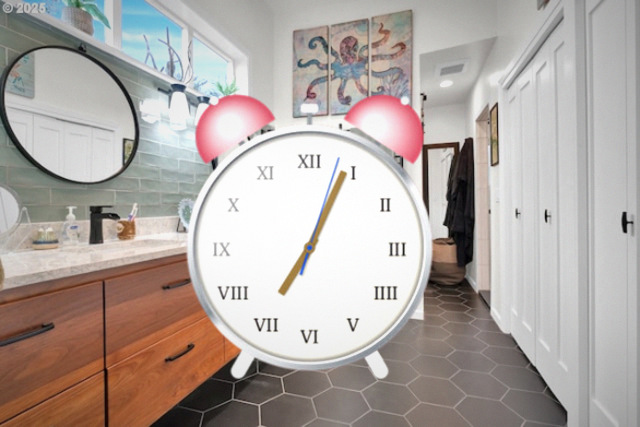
7h04m03s
